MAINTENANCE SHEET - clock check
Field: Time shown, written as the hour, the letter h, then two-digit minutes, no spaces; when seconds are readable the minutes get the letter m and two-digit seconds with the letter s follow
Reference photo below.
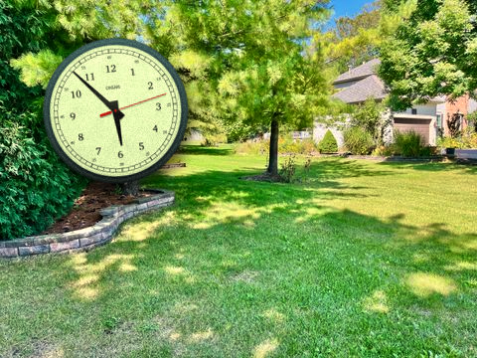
5h53m13s
